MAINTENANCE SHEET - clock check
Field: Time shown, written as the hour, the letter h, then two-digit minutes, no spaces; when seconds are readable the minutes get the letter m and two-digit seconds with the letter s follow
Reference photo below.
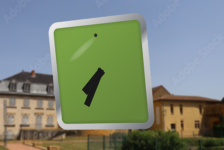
7h35
